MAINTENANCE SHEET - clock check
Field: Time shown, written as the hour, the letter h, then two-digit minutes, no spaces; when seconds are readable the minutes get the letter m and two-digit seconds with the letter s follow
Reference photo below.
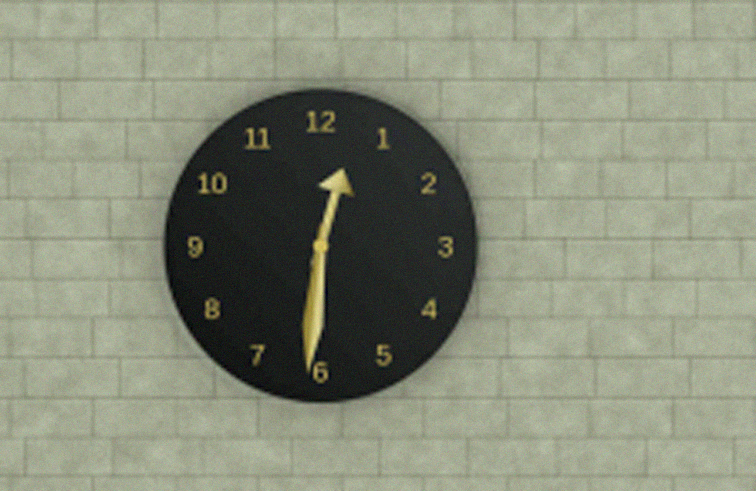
12h31
